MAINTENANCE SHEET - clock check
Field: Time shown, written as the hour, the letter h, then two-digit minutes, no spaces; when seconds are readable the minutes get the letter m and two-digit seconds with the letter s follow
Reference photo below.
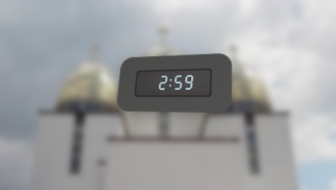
2h59
